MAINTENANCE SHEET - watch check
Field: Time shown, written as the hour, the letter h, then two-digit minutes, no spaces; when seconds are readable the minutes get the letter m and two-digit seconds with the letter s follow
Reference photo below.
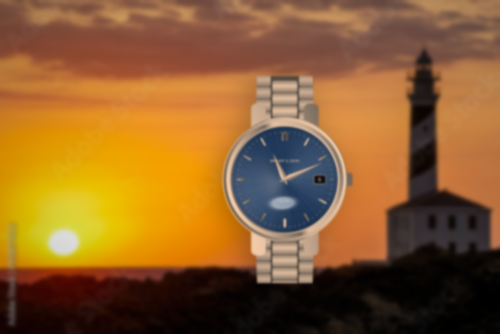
11h11
